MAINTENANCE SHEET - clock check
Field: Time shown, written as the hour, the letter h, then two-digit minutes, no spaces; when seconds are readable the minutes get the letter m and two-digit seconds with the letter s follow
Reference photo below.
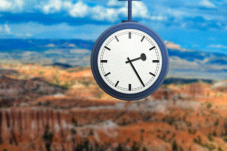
2h25
